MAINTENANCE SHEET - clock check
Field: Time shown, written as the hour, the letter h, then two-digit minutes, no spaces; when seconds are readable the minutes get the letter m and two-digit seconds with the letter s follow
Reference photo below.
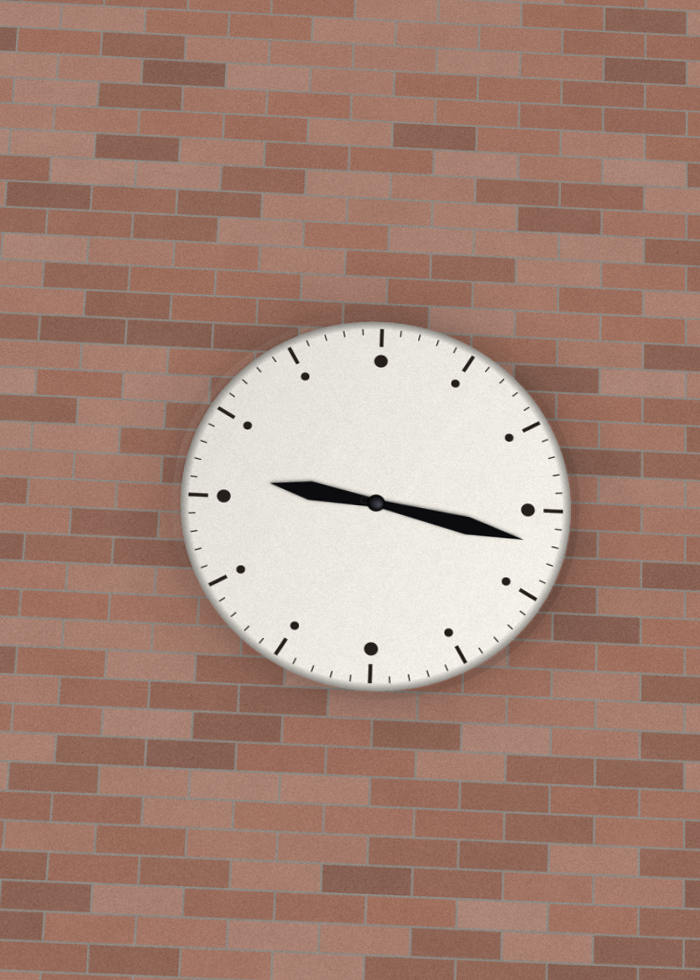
9h17
